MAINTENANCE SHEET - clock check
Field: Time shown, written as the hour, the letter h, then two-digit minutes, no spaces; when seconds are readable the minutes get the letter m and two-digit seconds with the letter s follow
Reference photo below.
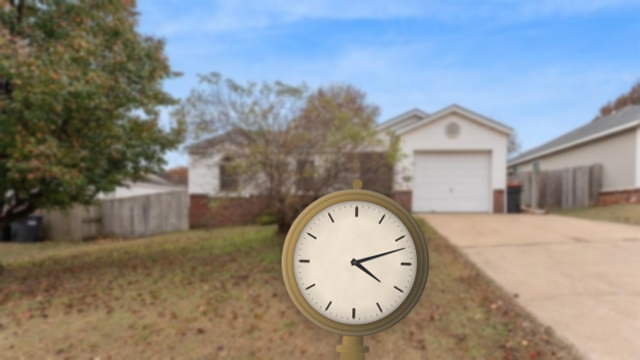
4h12
